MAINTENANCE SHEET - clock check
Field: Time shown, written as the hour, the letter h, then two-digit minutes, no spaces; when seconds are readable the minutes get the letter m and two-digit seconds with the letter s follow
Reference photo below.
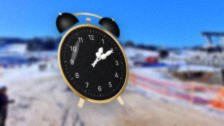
1h10
